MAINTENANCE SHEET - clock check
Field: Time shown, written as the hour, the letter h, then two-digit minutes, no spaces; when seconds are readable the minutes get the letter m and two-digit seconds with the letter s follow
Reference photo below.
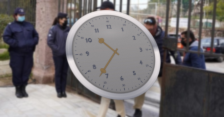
10h37
